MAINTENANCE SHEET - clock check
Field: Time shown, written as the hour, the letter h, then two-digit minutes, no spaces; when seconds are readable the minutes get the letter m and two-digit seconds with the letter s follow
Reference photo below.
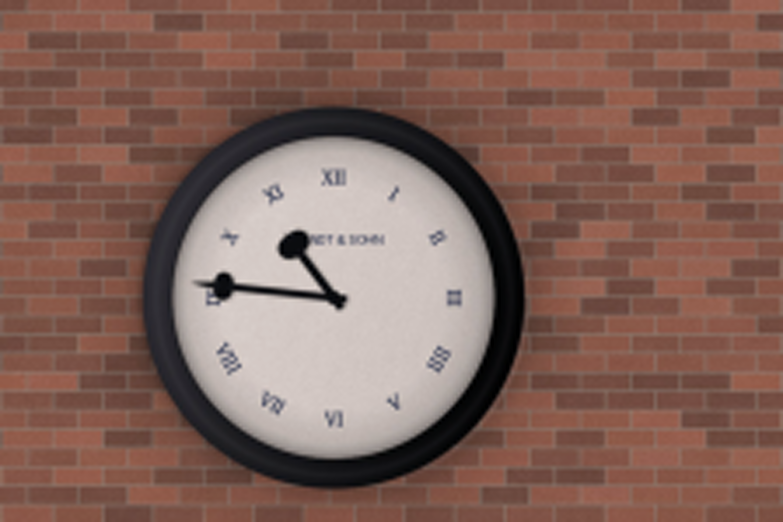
10h46
